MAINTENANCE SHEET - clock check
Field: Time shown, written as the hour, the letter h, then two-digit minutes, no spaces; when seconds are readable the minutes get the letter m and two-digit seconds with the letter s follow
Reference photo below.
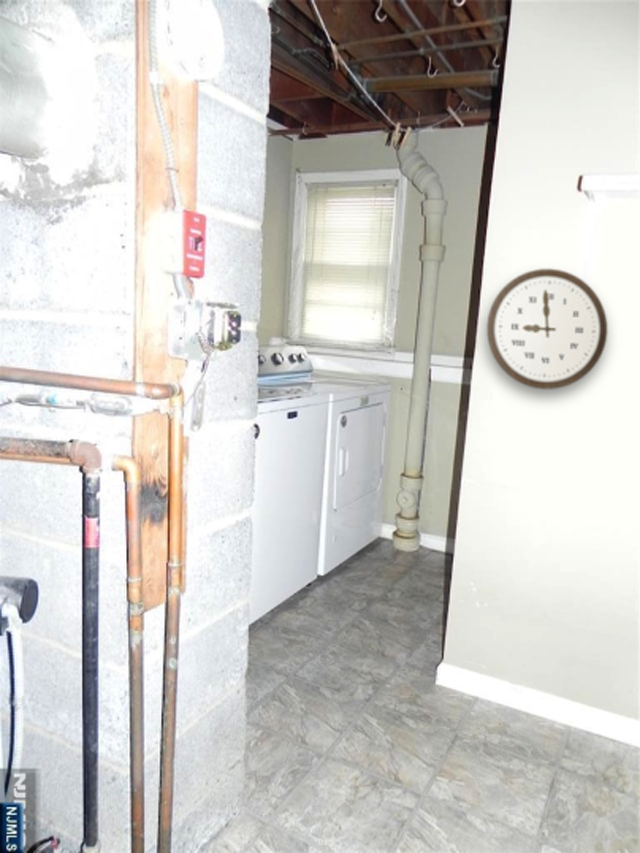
8h59
